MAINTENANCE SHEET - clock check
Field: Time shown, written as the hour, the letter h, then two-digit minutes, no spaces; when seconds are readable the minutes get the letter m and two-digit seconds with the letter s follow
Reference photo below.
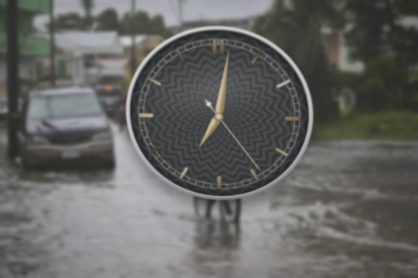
7h01m24s
